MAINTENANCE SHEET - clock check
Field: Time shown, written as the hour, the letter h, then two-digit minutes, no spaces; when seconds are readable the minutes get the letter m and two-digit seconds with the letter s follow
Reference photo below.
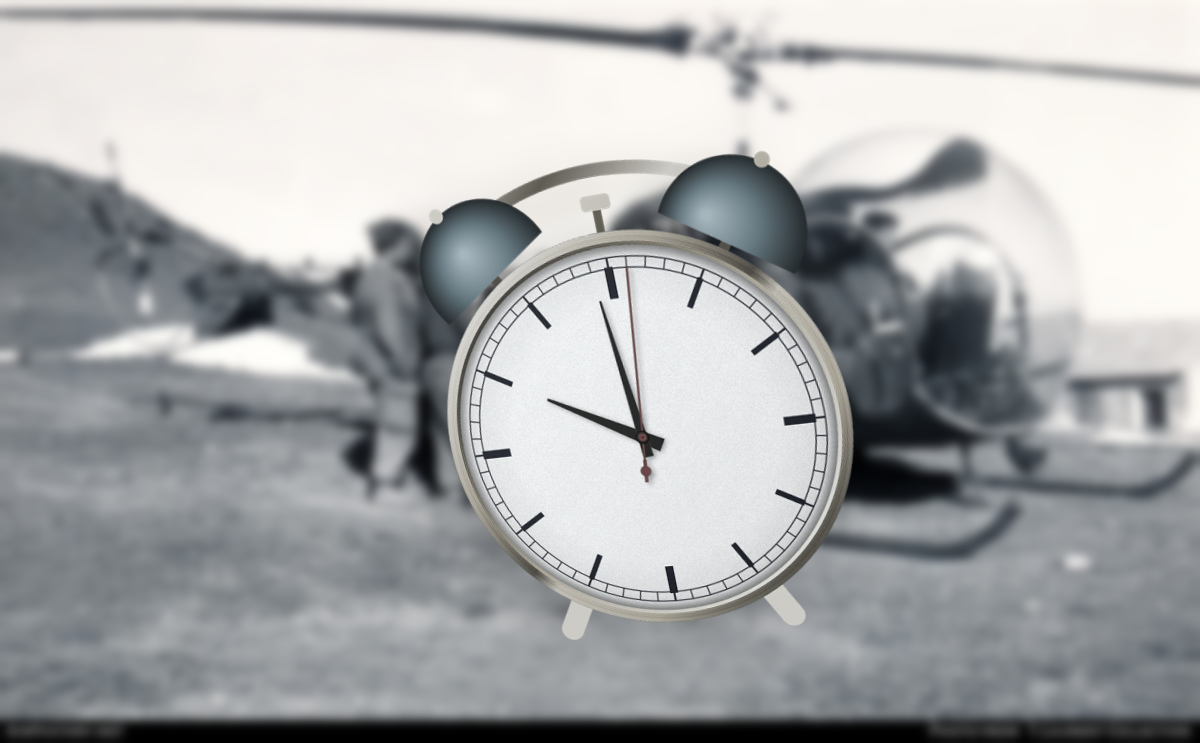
9h59m01s
